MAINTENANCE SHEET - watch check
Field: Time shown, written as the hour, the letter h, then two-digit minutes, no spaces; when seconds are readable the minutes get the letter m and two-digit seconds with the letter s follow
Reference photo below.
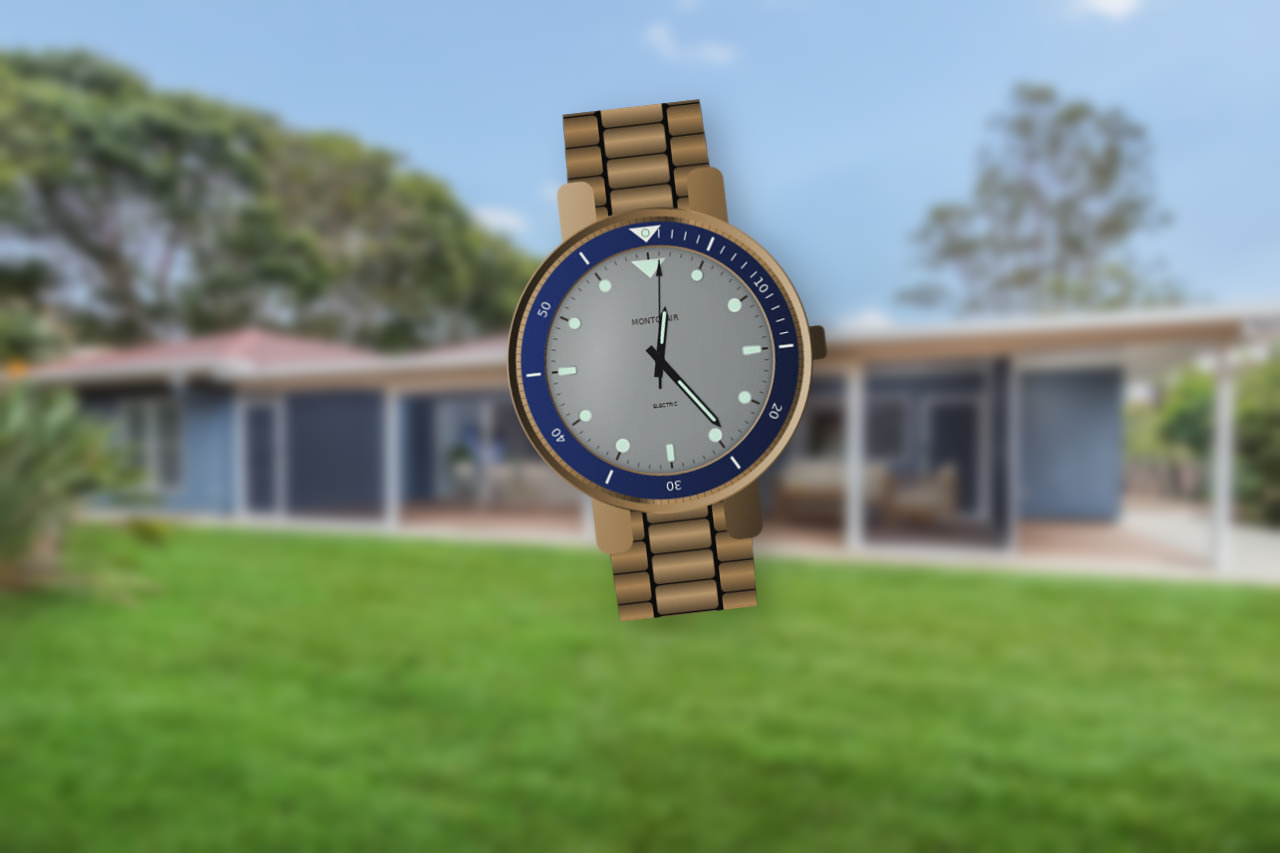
12h24m01s
